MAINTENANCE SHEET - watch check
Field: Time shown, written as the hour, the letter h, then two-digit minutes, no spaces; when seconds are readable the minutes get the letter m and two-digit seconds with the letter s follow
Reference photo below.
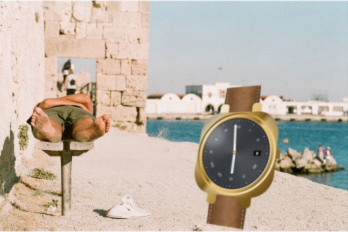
5h59
